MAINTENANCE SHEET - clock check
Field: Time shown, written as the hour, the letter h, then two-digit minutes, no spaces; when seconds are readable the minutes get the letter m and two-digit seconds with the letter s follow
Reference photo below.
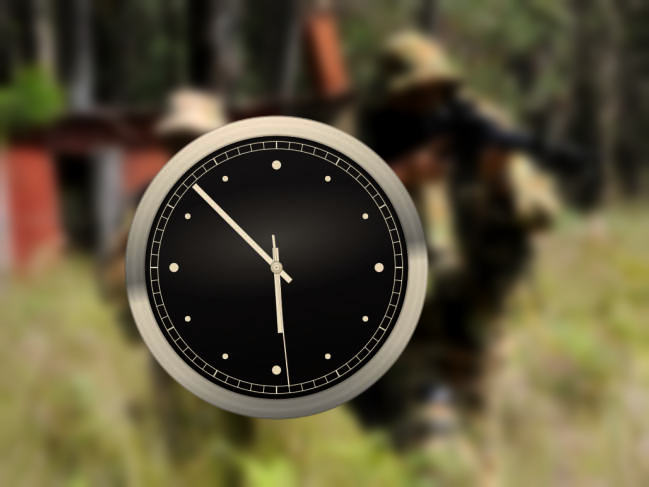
5h52m29s
